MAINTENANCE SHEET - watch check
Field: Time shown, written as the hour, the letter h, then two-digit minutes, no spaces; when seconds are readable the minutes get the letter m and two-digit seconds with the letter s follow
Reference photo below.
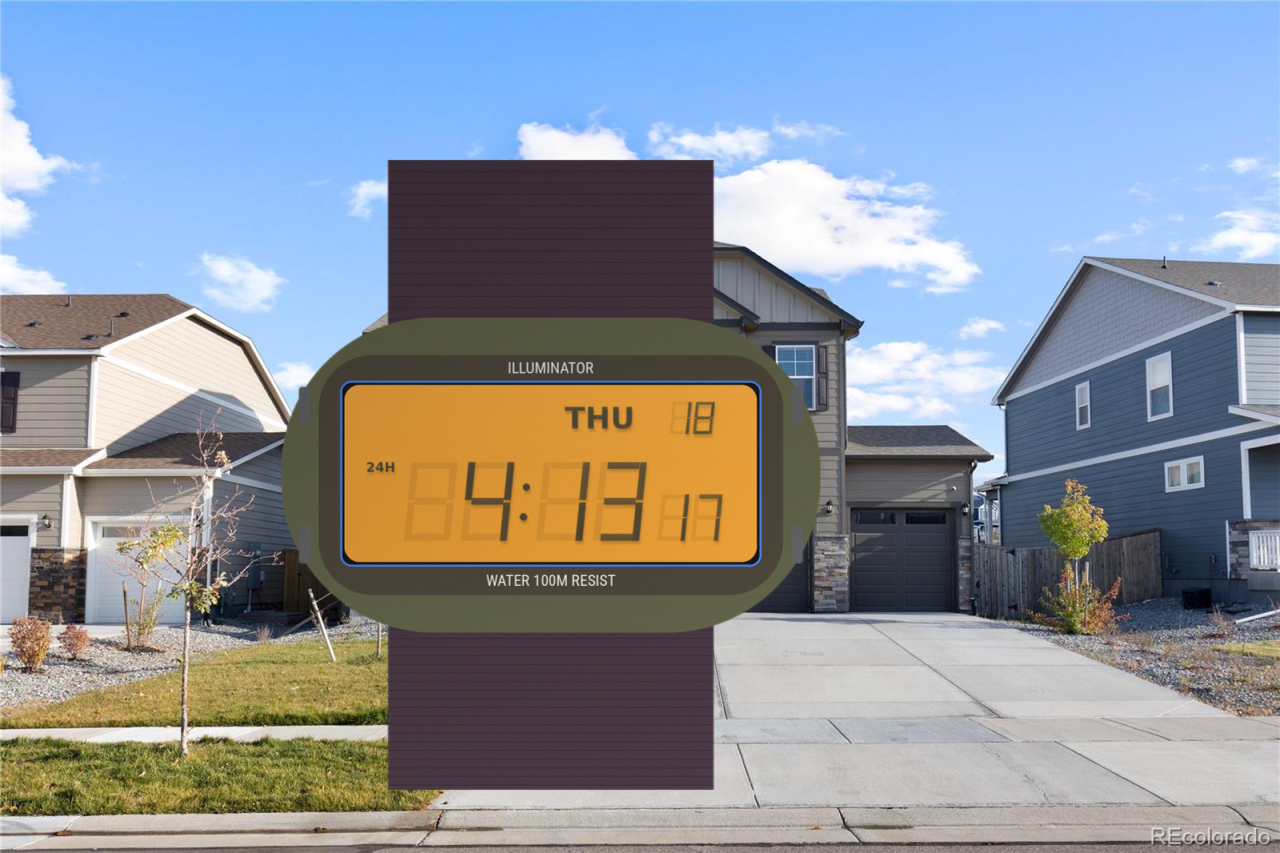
4h13m17s
